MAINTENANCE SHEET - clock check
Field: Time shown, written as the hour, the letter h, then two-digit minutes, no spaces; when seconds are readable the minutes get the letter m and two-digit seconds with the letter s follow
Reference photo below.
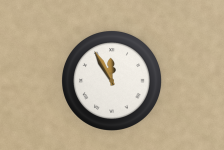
11h55
